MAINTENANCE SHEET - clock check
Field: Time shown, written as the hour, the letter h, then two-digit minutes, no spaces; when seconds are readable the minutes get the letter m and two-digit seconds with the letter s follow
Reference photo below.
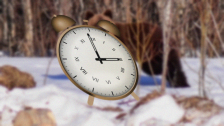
2h59
